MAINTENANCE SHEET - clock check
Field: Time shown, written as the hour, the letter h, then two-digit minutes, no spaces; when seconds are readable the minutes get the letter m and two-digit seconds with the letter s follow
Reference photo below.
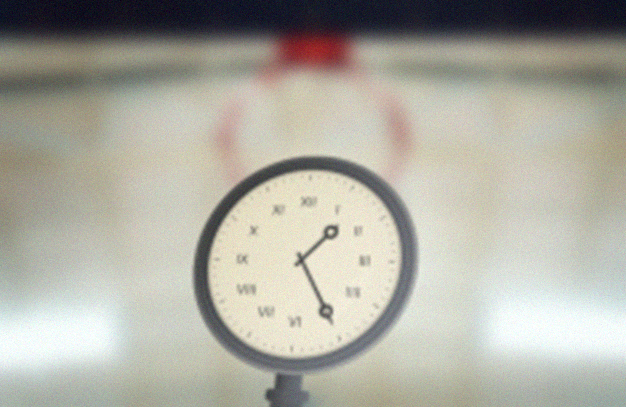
1h25
